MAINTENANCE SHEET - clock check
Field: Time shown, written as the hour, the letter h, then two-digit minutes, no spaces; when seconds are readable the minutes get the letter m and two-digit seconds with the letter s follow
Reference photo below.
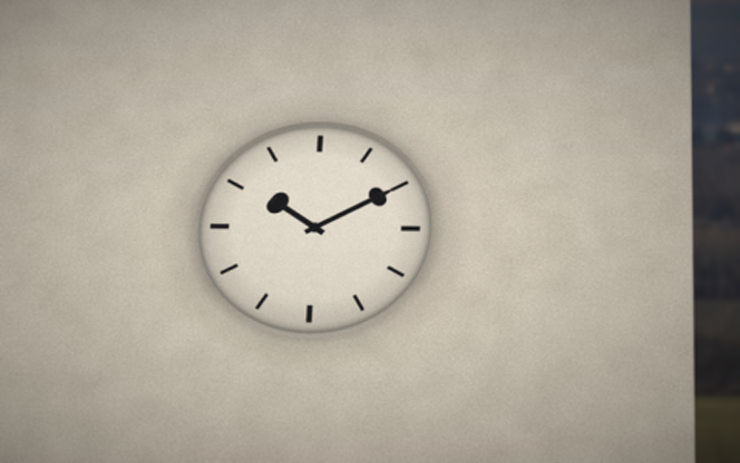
10h10
